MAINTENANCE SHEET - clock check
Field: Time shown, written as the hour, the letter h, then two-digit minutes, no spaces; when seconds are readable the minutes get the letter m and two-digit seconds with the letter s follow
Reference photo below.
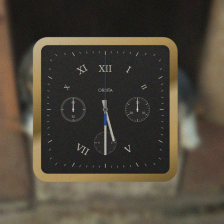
5h30
